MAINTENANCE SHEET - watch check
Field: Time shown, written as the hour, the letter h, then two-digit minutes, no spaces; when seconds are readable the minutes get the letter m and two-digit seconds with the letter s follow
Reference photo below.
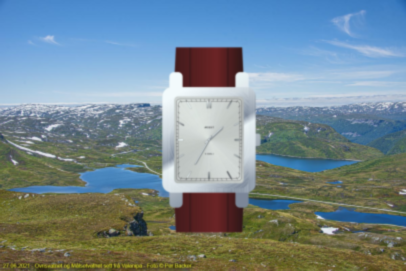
1h35
